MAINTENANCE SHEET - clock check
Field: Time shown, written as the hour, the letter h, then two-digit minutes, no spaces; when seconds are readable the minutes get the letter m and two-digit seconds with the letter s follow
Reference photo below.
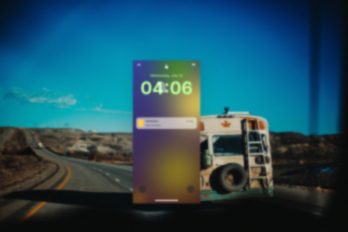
4h06
